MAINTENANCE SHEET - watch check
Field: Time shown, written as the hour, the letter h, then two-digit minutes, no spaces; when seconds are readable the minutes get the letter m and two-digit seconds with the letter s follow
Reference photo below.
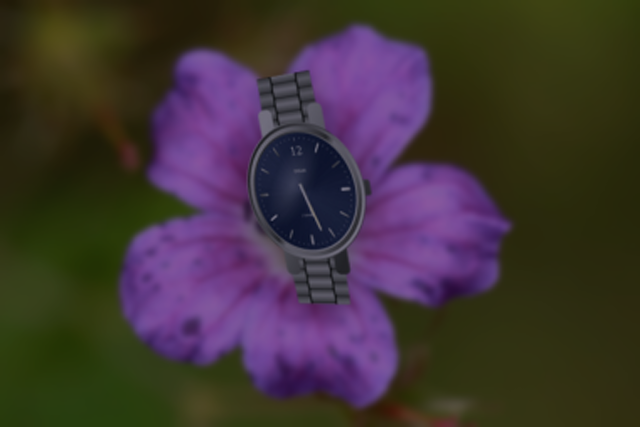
5h27
